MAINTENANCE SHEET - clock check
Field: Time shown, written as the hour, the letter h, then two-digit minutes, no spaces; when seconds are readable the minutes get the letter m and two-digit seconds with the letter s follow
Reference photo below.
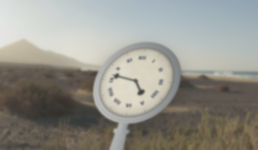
4h47
